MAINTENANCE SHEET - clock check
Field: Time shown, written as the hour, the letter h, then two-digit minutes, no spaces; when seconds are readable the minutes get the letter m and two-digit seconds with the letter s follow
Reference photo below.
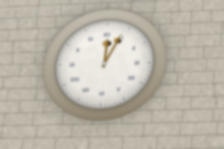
12h04
